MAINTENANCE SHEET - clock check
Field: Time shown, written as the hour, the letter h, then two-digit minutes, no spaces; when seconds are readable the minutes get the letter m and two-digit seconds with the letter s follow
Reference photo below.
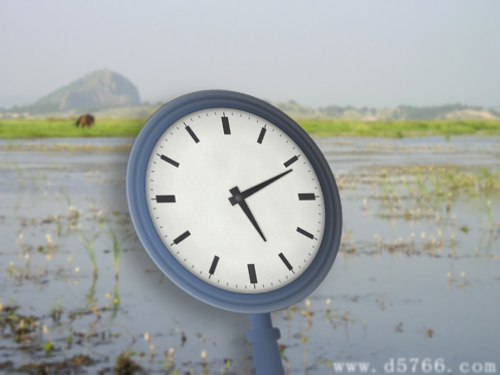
5h11
